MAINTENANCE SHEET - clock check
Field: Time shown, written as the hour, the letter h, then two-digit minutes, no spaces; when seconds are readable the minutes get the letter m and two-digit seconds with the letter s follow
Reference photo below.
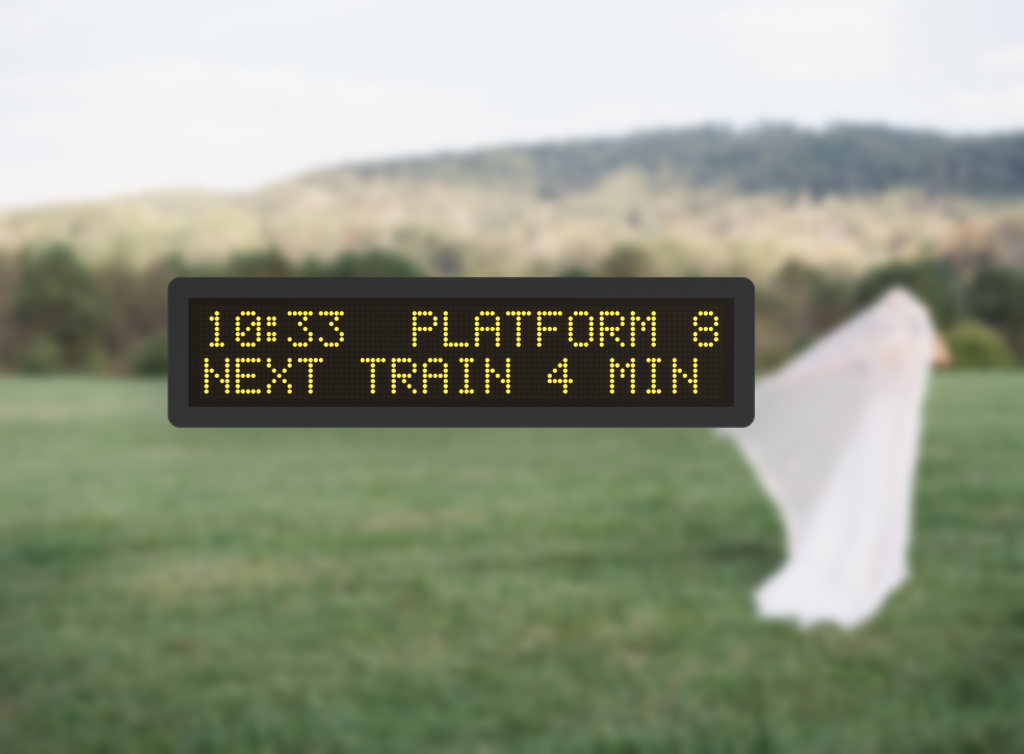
10h33
